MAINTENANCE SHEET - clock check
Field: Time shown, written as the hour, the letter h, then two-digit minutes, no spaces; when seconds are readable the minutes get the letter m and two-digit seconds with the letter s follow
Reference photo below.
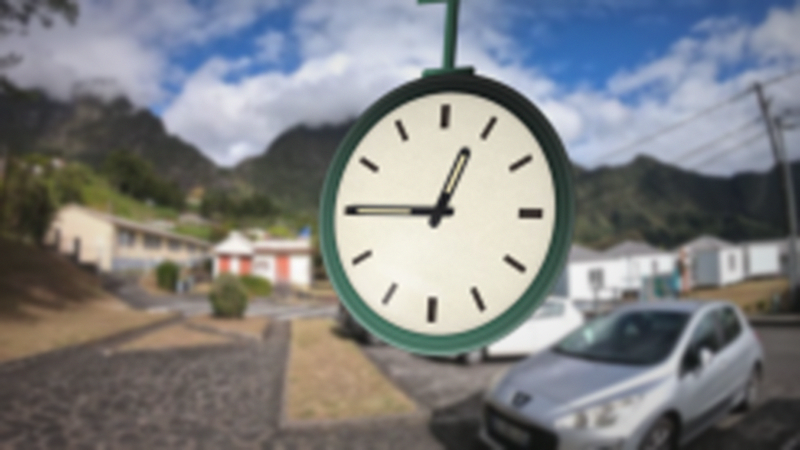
12h45
